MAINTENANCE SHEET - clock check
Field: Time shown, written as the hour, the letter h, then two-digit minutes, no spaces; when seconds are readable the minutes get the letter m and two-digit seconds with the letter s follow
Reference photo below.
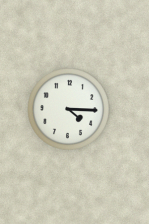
4h15
